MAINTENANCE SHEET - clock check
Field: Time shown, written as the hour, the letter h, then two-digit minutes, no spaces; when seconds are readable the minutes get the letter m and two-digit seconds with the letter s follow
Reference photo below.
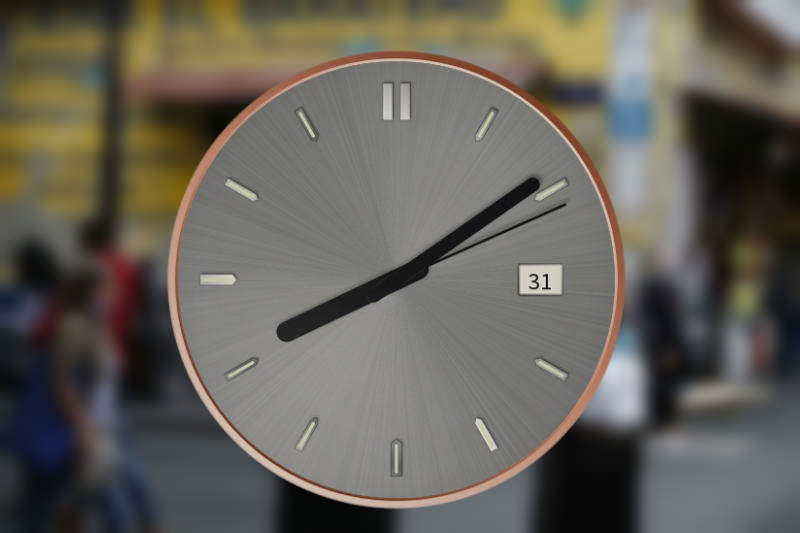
8h09m11s
